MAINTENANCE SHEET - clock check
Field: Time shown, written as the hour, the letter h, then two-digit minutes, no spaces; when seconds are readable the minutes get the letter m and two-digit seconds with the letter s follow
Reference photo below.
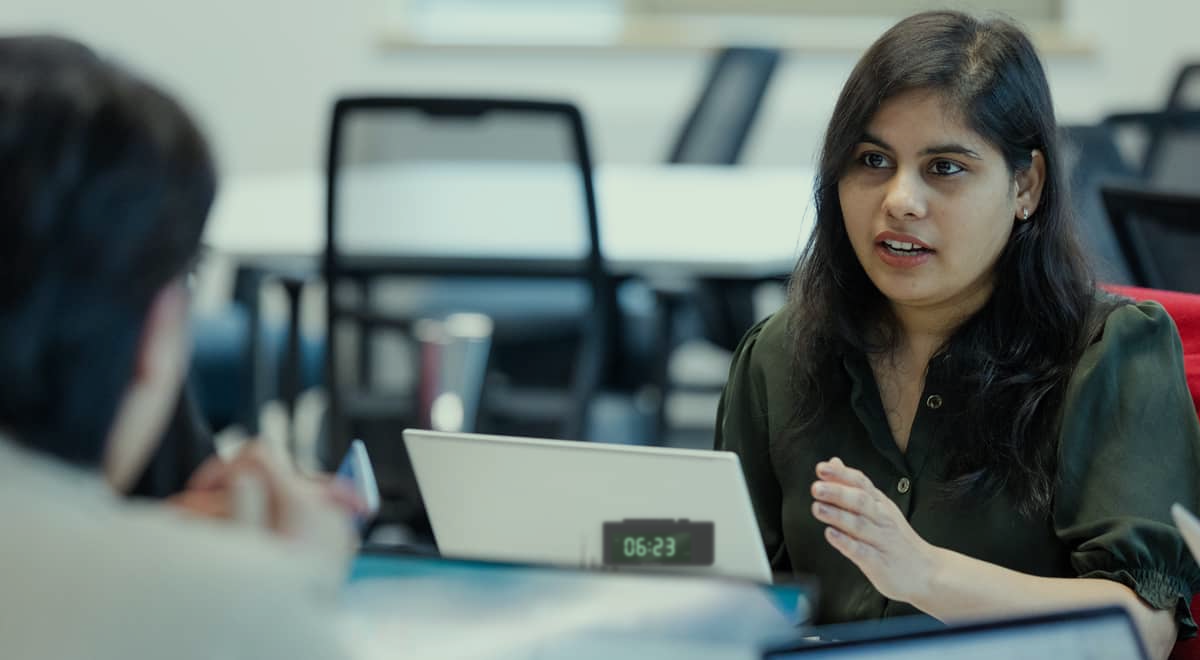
6h23
